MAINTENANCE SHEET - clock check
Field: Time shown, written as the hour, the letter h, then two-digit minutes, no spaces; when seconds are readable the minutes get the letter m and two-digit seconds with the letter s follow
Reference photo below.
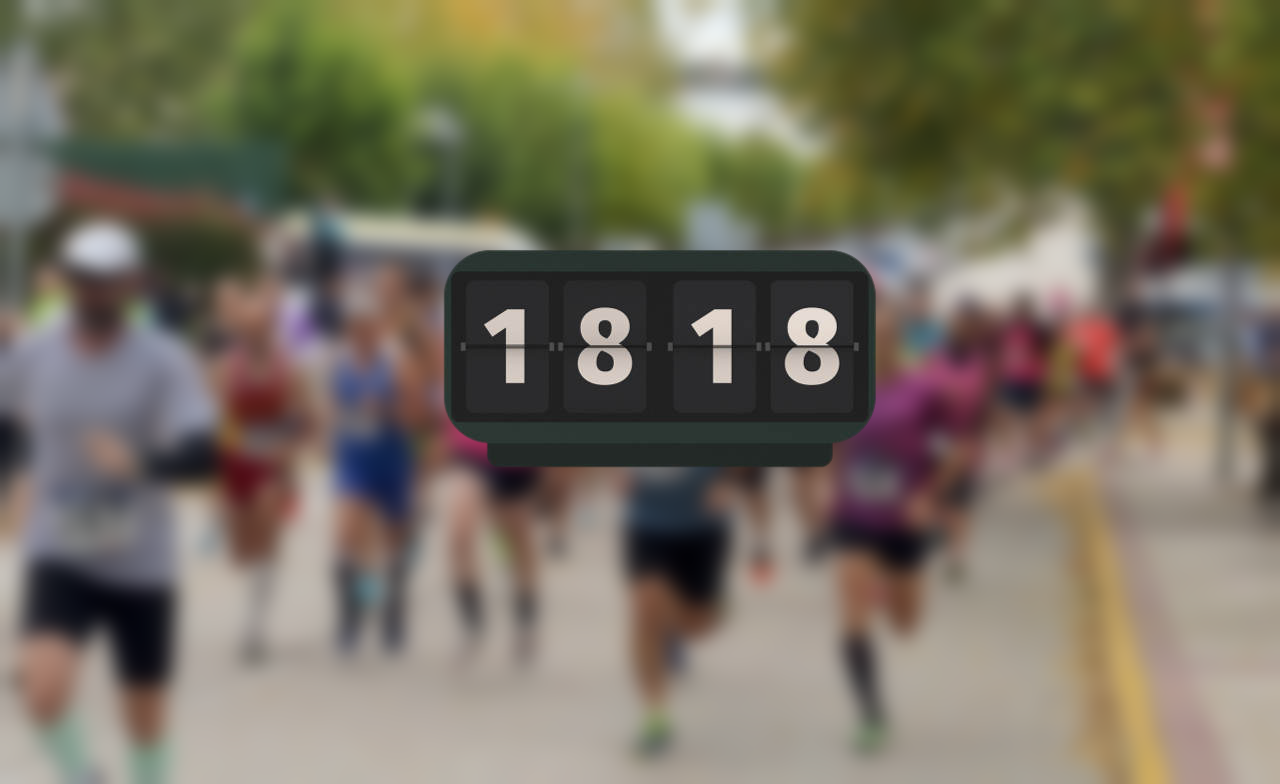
18h18
